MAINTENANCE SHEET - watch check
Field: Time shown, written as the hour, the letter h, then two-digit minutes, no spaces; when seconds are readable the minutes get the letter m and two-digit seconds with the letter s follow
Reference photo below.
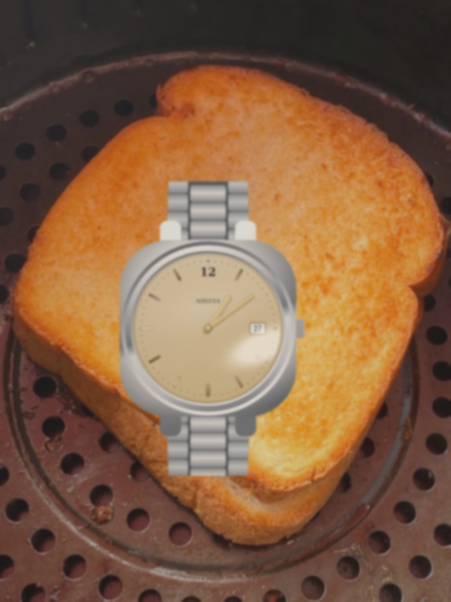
1h09
